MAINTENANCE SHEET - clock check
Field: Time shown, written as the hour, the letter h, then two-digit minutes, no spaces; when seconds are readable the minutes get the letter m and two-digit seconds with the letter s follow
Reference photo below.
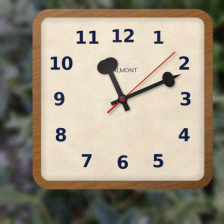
11h11m08s
